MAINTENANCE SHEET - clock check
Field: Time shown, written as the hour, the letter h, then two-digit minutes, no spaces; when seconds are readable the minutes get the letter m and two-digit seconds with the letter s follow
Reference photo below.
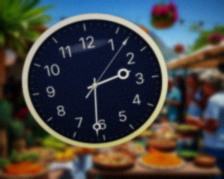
2h31m07s
